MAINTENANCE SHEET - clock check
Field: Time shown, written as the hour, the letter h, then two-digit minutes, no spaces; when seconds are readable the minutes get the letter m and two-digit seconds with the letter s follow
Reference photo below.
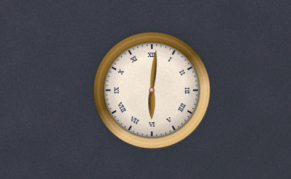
6h01
